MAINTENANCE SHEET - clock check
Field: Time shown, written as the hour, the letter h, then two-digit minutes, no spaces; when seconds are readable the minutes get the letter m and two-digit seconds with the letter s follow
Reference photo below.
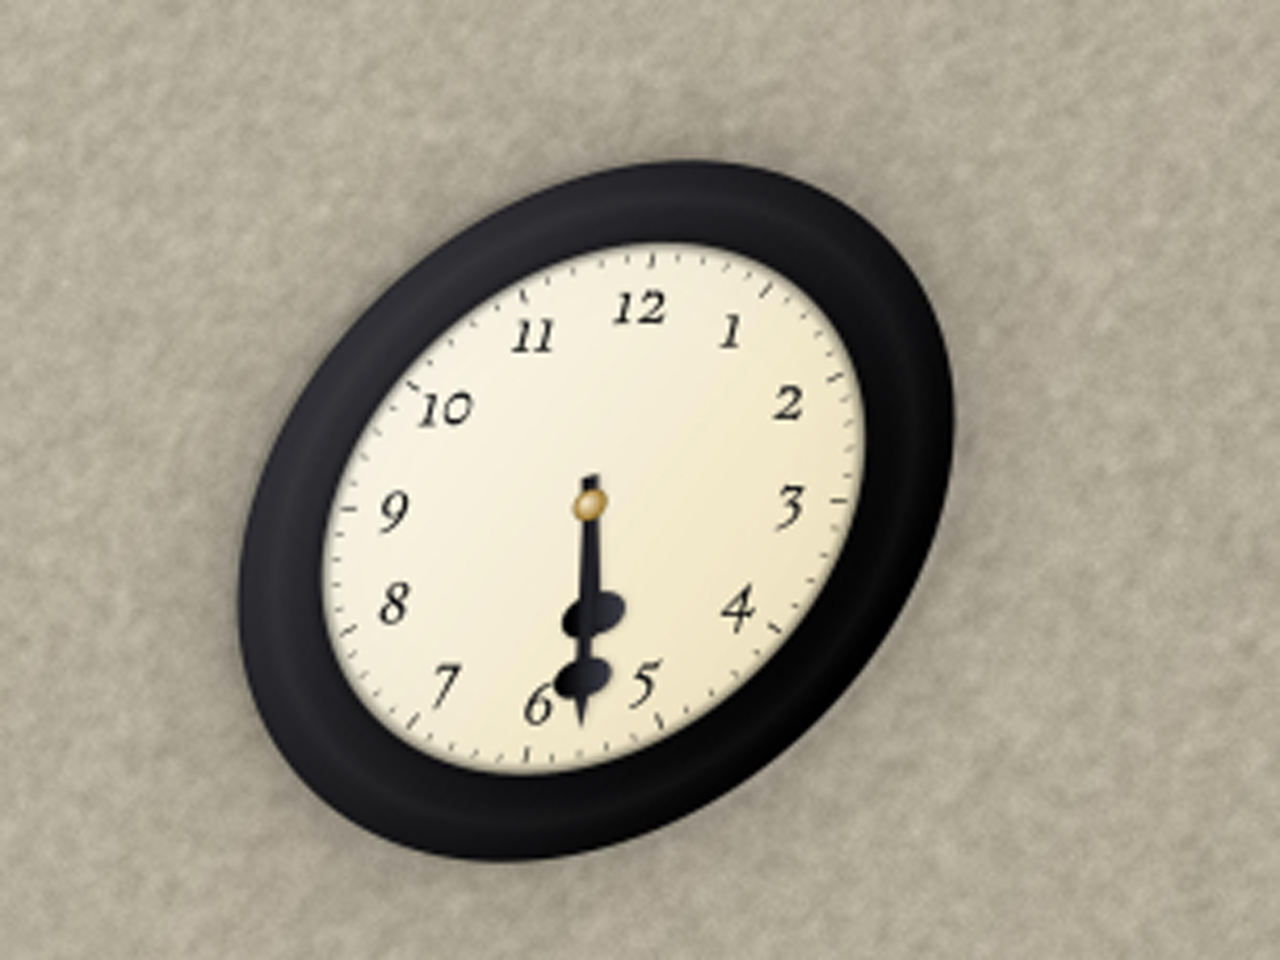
5h28
